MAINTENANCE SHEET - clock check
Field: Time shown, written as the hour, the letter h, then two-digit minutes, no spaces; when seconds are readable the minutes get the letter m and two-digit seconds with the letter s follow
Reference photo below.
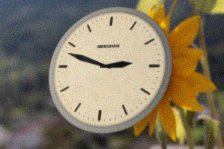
2h48
